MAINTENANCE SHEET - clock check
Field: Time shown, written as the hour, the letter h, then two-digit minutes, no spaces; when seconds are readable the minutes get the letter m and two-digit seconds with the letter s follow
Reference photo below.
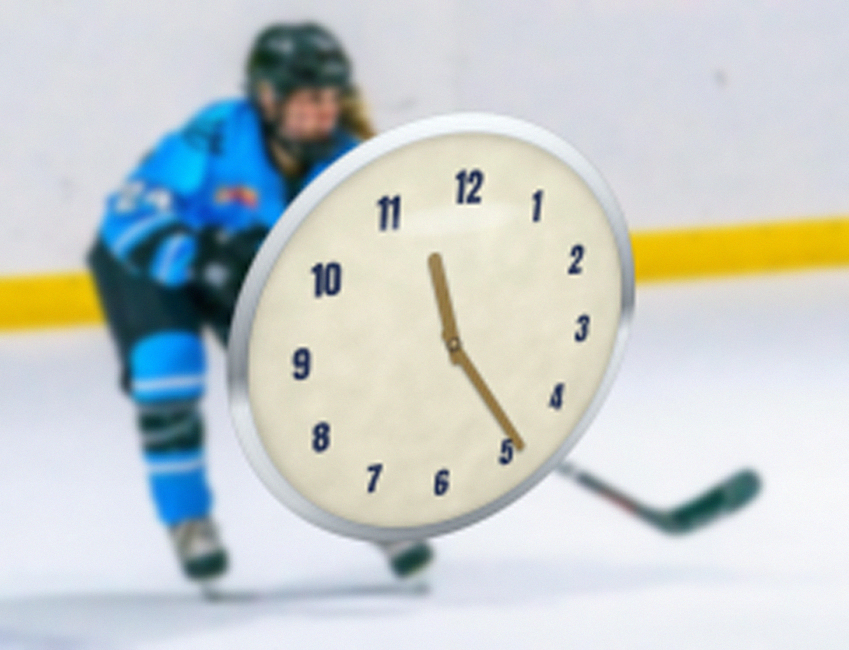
11h24
